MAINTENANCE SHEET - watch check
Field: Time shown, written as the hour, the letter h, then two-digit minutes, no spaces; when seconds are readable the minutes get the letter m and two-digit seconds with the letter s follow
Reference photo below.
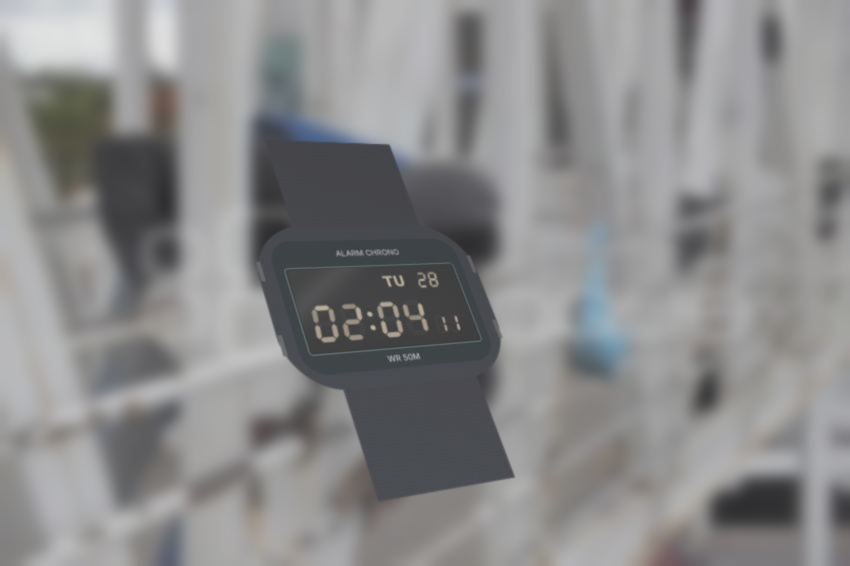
2h04m11s
